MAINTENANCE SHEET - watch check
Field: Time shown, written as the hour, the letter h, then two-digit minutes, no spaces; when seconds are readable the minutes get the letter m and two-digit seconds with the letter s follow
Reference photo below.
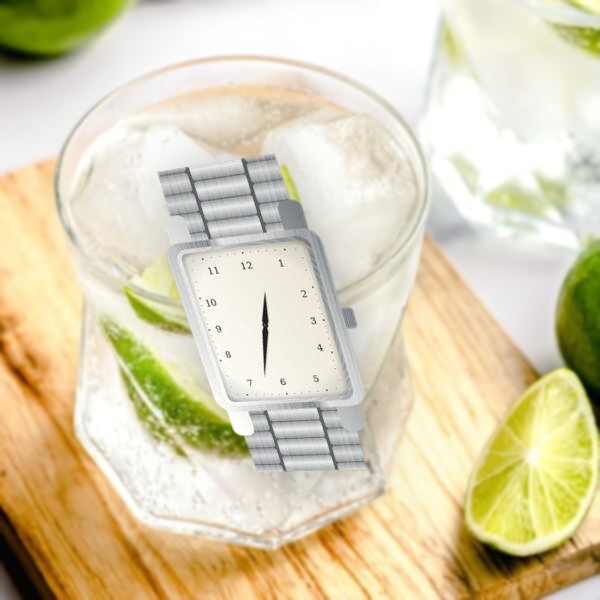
12h33
